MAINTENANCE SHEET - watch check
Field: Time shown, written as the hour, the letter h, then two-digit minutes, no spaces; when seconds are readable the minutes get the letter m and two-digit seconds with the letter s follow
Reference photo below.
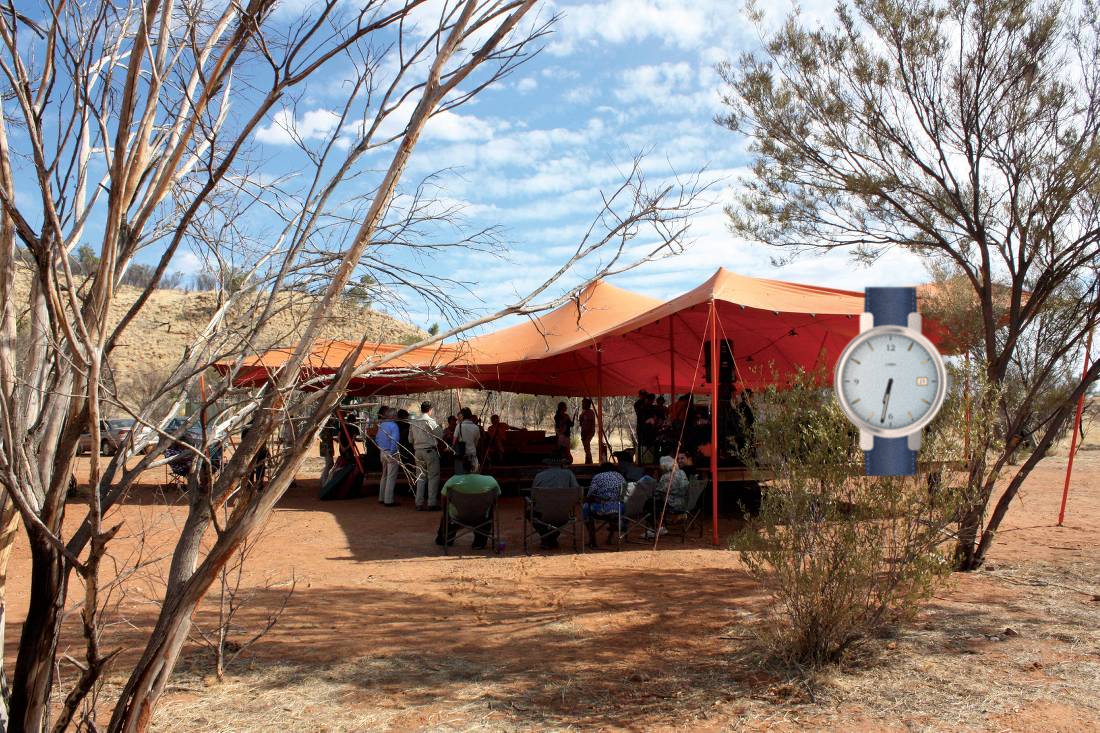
6h32
